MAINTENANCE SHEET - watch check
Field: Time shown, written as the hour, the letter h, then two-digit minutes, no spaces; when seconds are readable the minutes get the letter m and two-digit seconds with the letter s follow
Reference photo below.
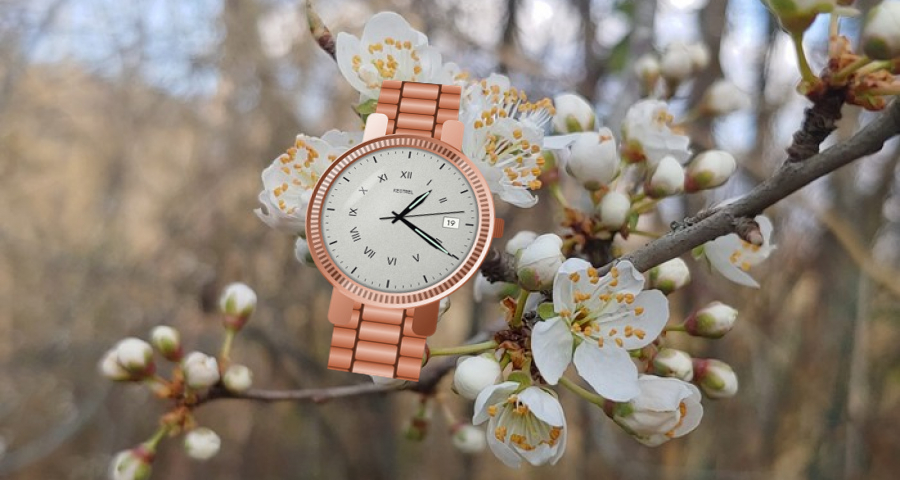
1h20m13s
